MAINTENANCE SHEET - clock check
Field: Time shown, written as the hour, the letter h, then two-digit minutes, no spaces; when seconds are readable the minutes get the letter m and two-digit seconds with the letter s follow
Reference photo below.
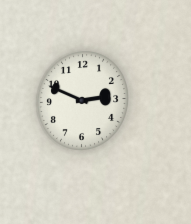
2h49
